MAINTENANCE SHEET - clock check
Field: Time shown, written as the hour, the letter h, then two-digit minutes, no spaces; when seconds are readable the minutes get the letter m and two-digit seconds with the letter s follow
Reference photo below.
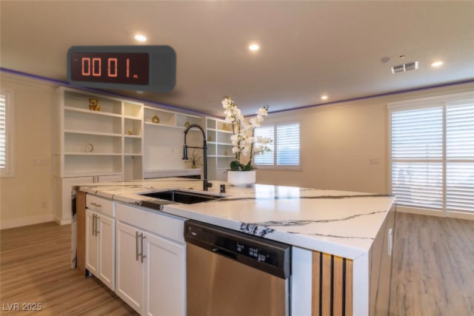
0h01
